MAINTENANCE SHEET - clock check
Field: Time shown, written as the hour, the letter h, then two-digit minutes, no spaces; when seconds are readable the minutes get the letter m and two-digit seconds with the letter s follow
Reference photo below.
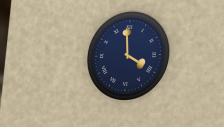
3h59
